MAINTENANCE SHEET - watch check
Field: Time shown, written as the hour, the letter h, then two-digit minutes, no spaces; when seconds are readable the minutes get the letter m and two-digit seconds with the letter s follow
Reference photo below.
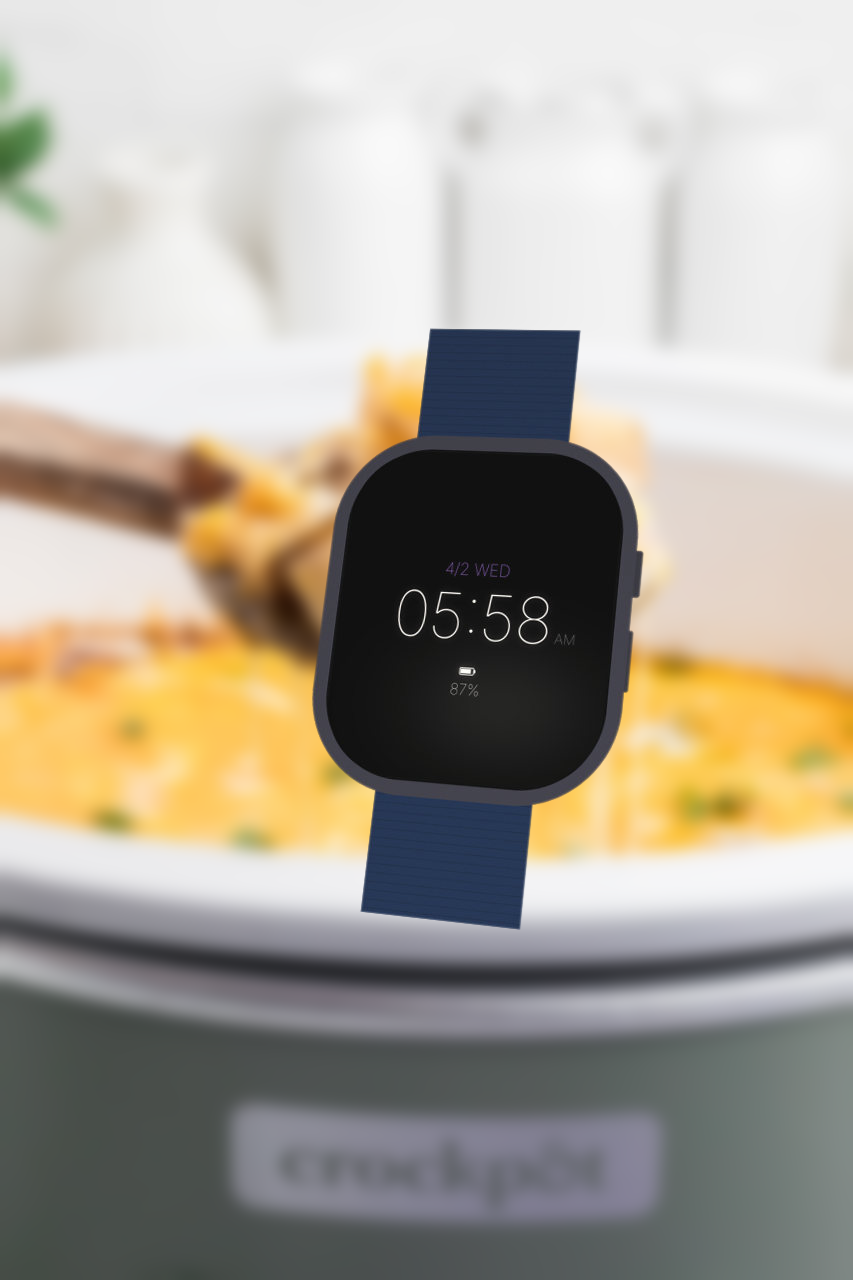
5h58
